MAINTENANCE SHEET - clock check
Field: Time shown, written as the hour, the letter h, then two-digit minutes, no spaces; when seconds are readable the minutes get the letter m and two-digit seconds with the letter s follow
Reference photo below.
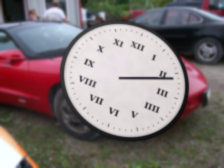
2h11
